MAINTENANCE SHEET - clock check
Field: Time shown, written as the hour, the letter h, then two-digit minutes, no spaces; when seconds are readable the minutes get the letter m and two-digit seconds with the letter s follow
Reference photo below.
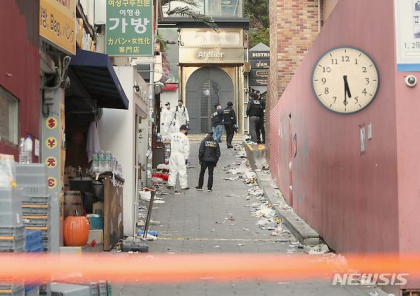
5h30
